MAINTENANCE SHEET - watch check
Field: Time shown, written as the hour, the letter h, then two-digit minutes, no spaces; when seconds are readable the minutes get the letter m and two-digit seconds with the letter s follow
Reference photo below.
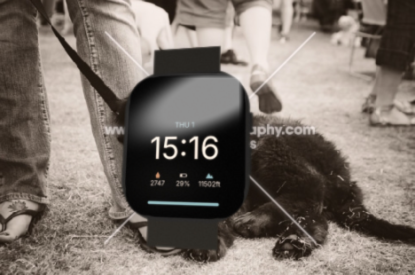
15h16
